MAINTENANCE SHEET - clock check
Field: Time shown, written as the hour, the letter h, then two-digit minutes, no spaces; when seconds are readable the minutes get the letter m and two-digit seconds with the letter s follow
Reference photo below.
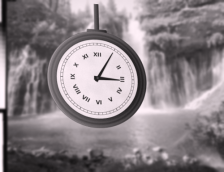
3h05
